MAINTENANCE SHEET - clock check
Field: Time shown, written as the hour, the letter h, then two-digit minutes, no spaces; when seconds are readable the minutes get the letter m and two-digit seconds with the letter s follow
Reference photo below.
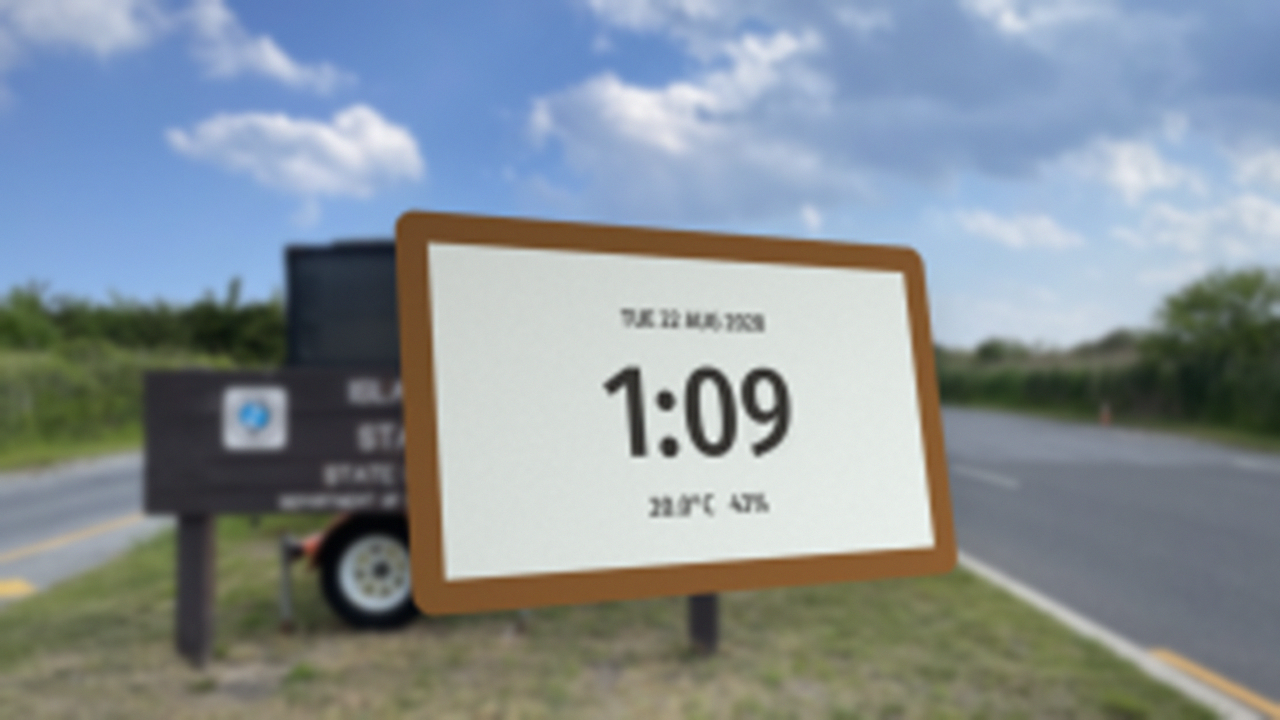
1h09
